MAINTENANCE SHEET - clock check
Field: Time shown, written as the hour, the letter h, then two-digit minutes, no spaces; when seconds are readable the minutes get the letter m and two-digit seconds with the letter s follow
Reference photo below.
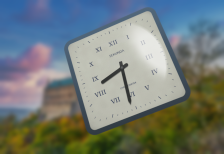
8h31
